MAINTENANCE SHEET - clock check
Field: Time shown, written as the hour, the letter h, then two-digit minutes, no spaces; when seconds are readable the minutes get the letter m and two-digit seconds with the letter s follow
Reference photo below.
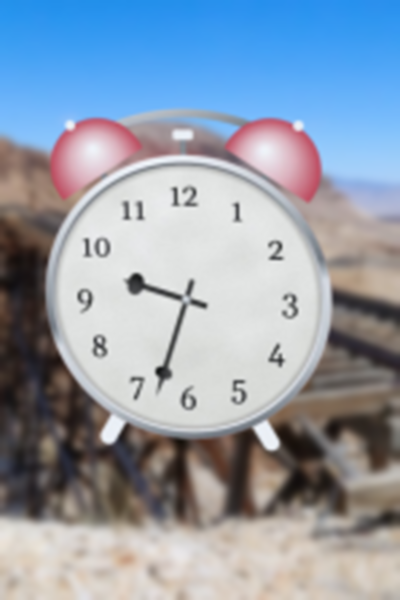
9h33
